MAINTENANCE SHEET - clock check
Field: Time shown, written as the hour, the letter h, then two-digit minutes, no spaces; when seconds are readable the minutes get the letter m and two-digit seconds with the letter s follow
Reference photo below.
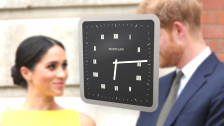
6h14
